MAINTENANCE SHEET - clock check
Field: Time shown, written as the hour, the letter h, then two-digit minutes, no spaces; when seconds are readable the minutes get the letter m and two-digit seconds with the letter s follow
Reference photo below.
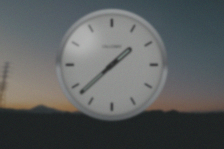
1h38
